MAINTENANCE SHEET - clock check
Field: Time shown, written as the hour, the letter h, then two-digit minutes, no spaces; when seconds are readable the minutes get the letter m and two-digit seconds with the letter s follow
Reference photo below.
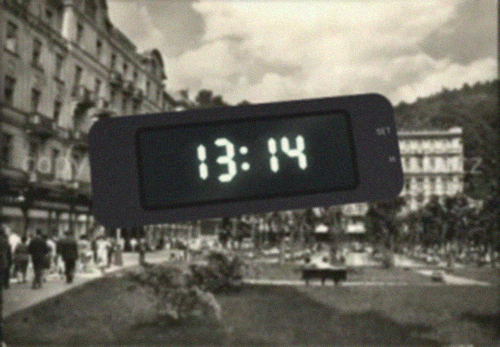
13h14
